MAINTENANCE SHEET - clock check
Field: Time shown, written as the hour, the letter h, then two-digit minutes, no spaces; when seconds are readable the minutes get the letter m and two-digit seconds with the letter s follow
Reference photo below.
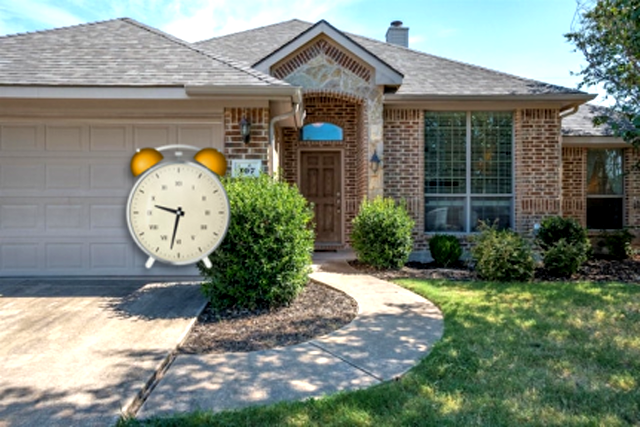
9h32
